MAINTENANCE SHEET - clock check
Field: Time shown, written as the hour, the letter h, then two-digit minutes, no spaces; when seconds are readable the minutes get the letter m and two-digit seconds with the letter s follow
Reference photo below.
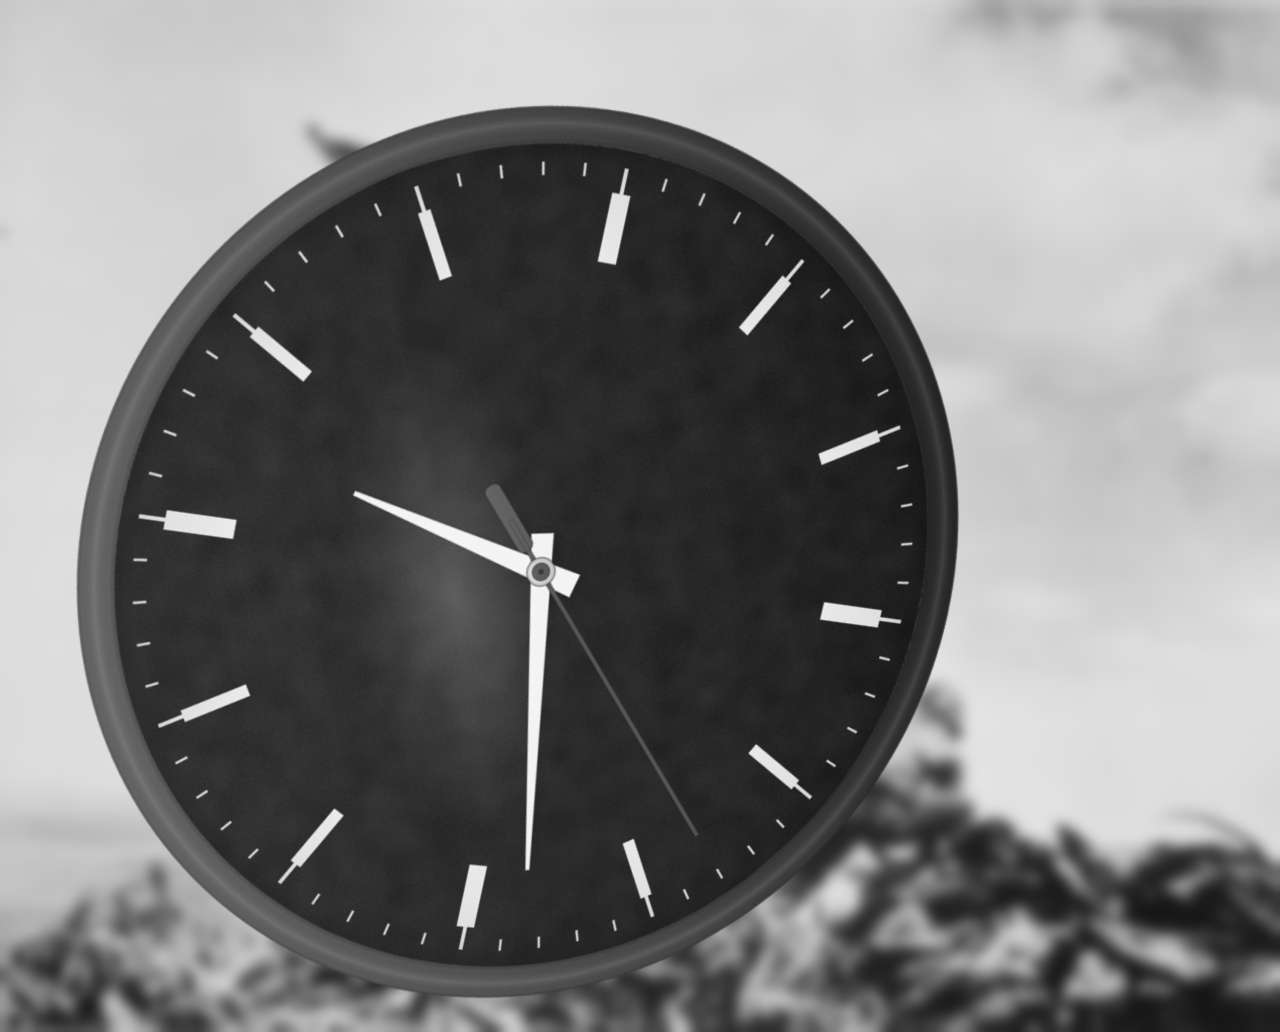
9h28m23s
